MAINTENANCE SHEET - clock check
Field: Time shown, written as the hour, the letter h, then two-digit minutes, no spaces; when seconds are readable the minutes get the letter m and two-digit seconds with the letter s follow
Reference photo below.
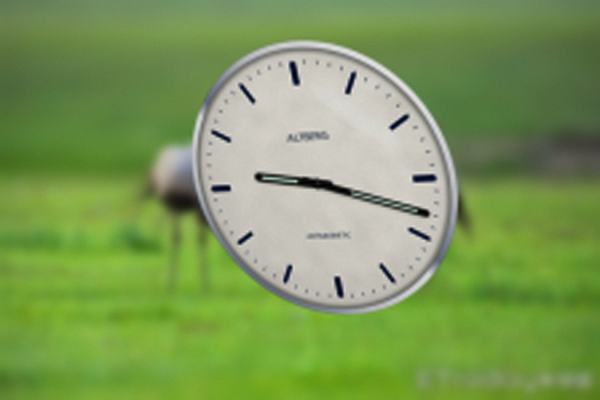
9h18
